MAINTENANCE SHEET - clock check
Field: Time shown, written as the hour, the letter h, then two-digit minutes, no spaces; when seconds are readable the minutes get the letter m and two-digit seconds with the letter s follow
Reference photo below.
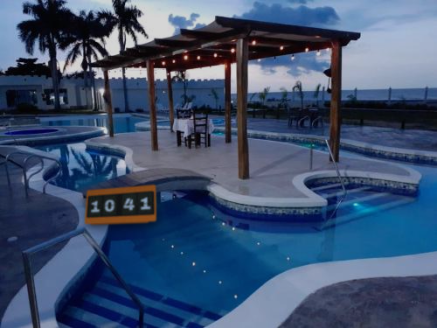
10h41
